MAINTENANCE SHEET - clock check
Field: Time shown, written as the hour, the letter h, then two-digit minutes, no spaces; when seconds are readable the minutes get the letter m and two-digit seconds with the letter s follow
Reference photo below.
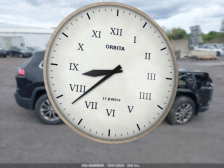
8h38
